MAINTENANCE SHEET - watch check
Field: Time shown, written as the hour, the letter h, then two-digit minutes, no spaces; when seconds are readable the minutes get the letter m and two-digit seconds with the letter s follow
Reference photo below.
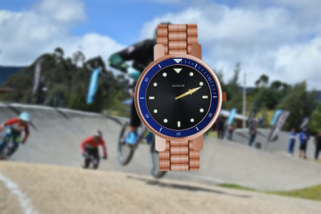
2h11
